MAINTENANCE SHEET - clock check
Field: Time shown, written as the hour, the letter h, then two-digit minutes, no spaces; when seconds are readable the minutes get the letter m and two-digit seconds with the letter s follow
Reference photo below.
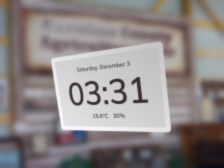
3h31
